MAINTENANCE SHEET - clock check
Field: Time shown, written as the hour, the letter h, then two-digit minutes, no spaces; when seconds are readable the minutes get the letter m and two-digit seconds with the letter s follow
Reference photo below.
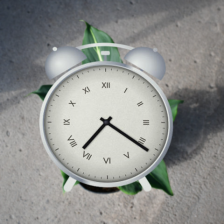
7h21
